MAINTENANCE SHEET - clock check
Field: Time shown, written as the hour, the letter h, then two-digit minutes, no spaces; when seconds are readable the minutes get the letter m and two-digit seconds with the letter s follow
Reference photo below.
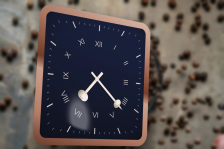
7h22
